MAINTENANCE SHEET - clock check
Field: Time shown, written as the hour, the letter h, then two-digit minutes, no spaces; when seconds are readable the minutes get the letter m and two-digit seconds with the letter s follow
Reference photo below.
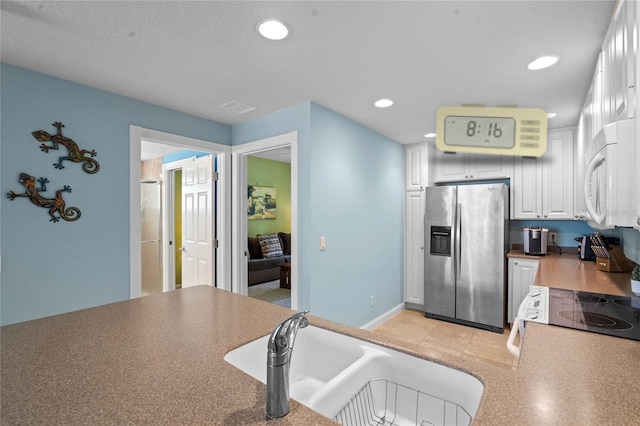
8h16
